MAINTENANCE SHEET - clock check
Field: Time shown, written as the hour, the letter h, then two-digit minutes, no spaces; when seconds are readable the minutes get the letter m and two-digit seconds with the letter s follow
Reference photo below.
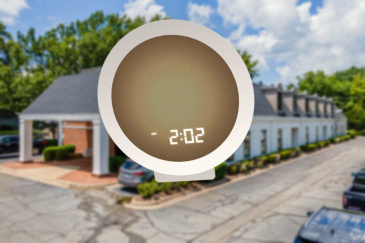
2h02
